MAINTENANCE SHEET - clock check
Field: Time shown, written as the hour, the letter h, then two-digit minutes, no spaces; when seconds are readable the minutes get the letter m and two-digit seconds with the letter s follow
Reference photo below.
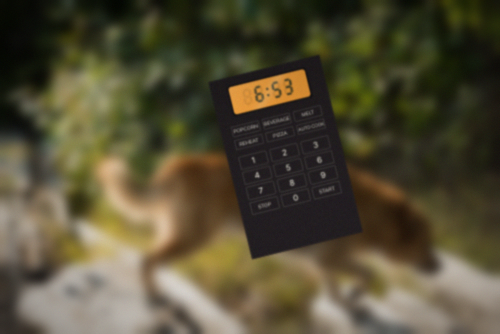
6h53
